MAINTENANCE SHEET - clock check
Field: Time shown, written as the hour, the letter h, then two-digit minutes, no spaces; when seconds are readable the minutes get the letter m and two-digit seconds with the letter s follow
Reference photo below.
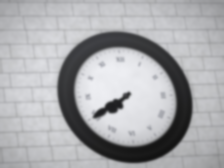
7h40
